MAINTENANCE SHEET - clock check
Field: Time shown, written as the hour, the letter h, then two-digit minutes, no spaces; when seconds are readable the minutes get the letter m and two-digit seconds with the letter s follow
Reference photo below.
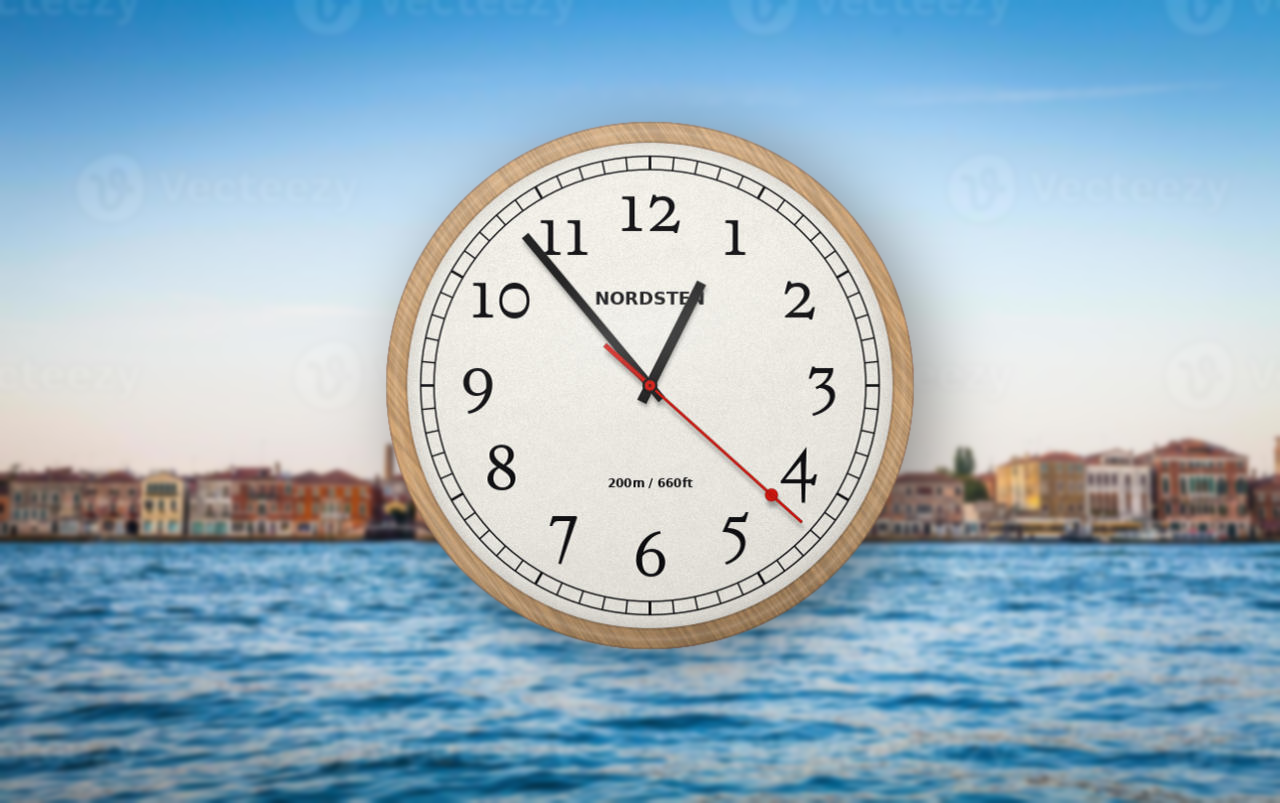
12h53m22s
